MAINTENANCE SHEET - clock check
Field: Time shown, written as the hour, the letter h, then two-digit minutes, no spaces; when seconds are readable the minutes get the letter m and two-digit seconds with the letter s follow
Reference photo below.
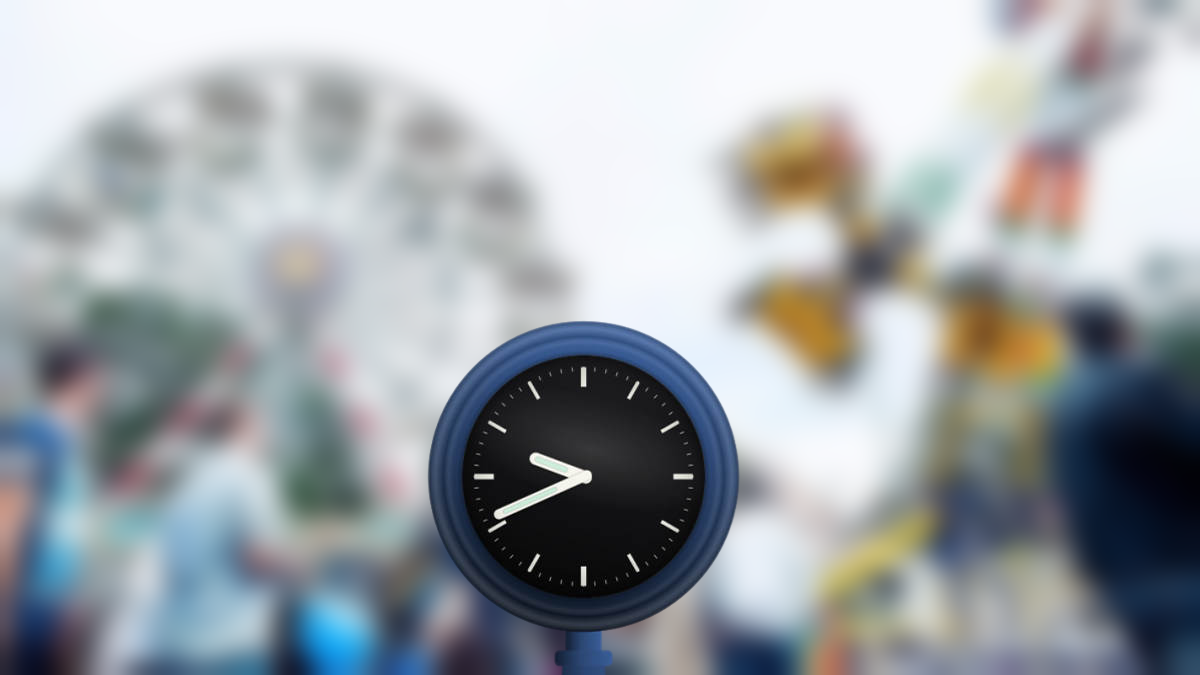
9h41
